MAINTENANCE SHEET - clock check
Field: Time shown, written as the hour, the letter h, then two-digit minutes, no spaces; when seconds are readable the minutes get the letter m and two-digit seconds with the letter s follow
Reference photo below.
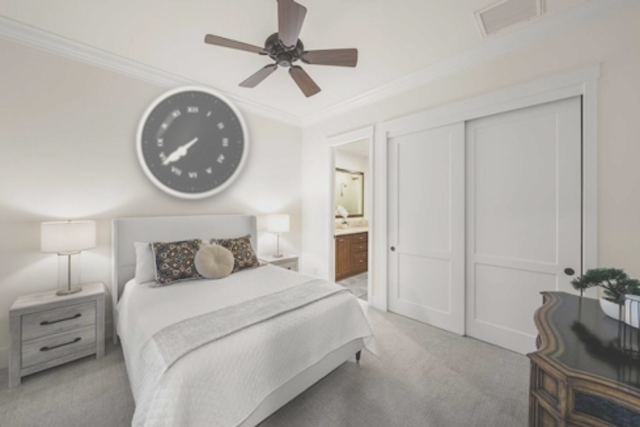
7h39
